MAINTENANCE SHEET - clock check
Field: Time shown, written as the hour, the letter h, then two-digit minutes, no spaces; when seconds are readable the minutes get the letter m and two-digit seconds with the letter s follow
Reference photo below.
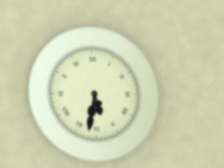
5h32
